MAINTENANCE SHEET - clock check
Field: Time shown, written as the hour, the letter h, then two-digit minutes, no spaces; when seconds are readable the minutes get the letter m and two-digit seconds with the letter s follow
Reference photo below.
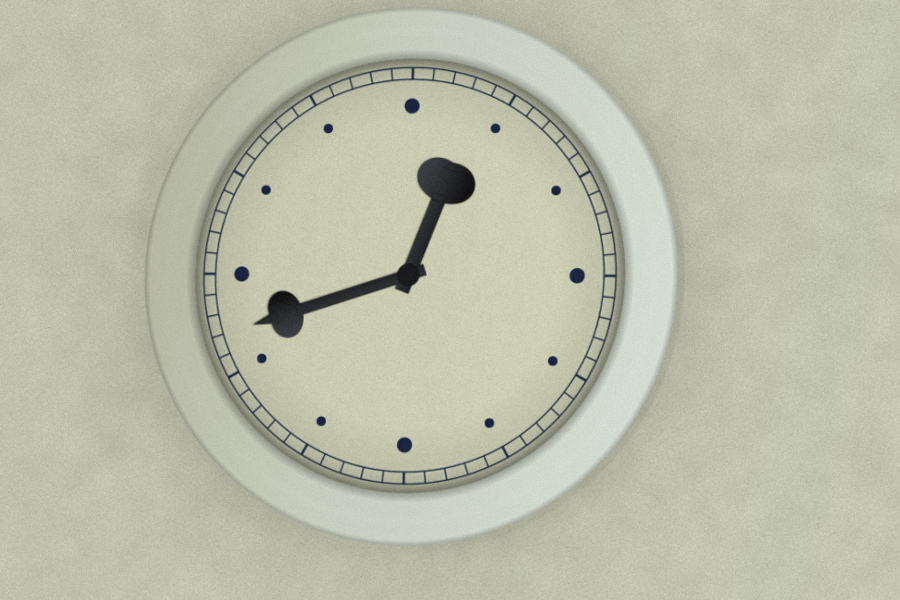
12h42
